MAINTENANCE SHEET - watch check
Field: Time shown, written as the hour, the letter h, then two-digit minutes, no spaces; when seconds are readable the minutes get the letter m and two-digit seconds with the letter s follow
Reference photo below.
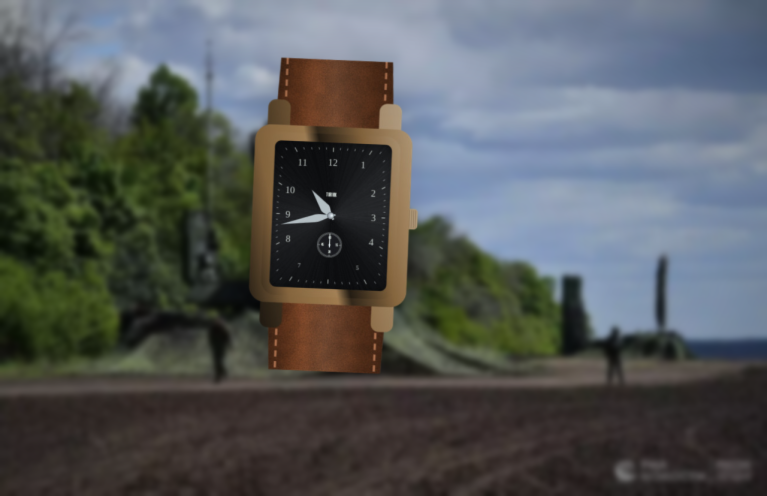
10h43
